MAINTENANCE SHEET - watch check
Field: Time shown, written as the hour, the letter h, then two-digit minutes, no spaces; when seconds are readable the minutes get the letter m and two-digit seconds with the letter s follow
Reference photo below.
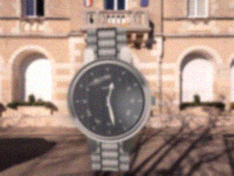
12h28
